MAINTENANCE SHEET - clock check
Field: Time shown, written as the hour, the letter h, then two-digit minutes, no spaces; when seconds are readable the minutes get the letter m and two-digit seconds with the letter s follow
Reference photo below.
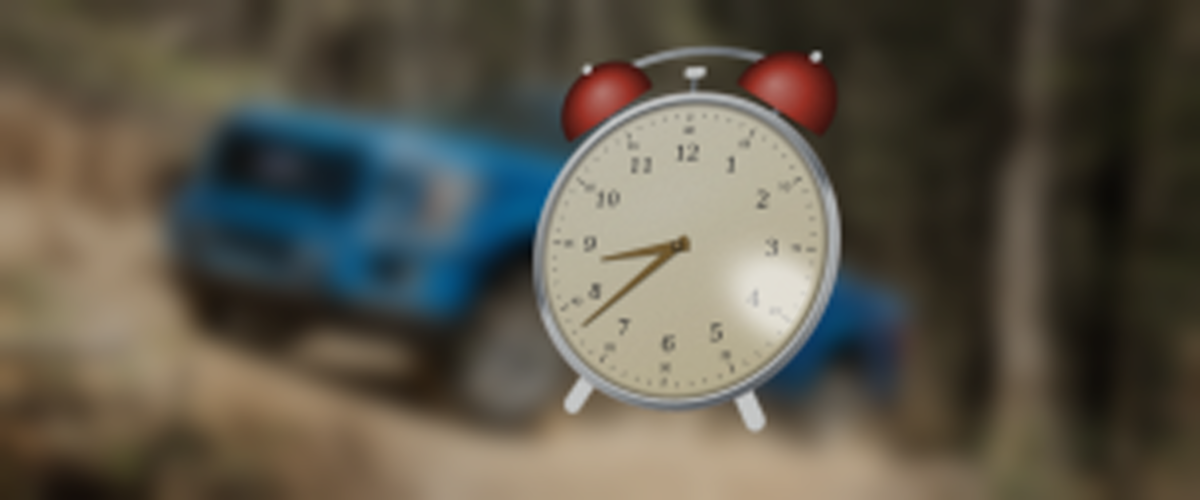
8h38
